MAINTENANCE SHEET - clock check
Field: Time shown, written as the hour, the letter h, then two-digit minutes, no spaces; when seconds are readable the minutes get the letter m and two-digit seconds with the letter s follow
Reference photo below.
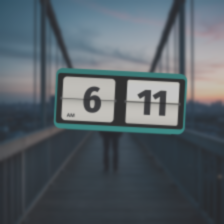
6h11
